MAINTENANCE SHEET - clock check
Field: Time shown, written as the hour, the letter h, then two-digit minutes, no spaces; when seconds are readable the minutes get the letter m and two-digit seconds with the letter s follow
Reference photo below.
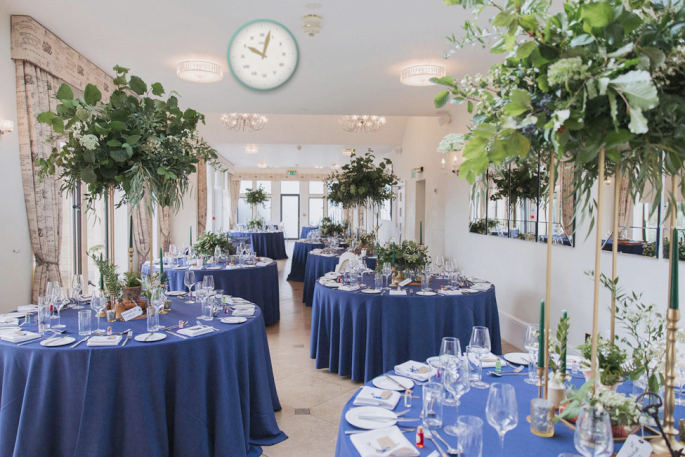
10h03
